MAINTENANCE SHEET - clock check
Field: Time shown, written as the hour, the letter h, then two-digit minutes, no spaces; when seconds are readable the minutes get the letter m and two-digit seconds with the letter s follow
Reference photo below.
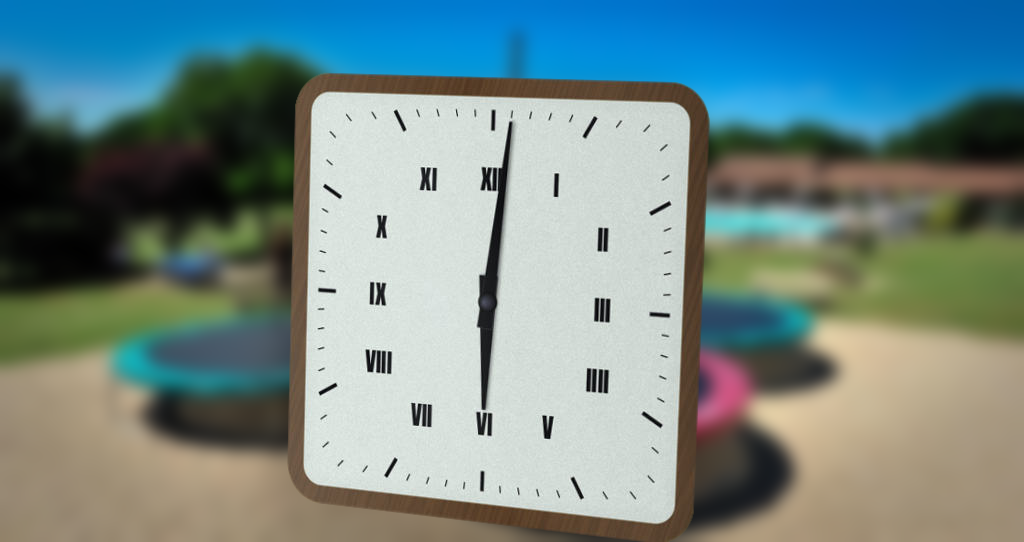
6h01
